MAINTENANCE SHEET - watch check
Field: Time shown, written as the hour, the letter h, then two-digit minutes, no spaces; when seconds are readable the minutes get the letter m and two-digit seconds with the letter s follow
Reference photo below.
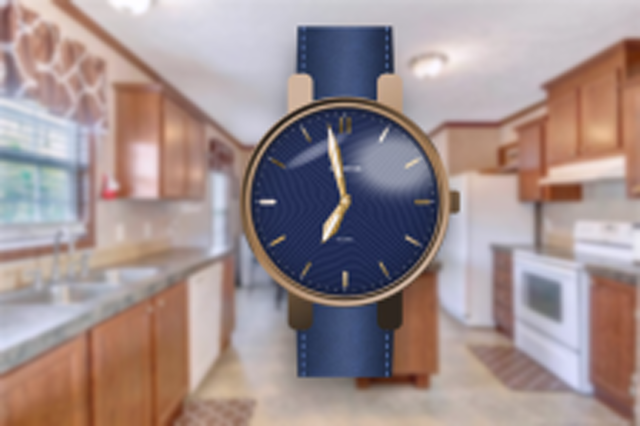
6h58
